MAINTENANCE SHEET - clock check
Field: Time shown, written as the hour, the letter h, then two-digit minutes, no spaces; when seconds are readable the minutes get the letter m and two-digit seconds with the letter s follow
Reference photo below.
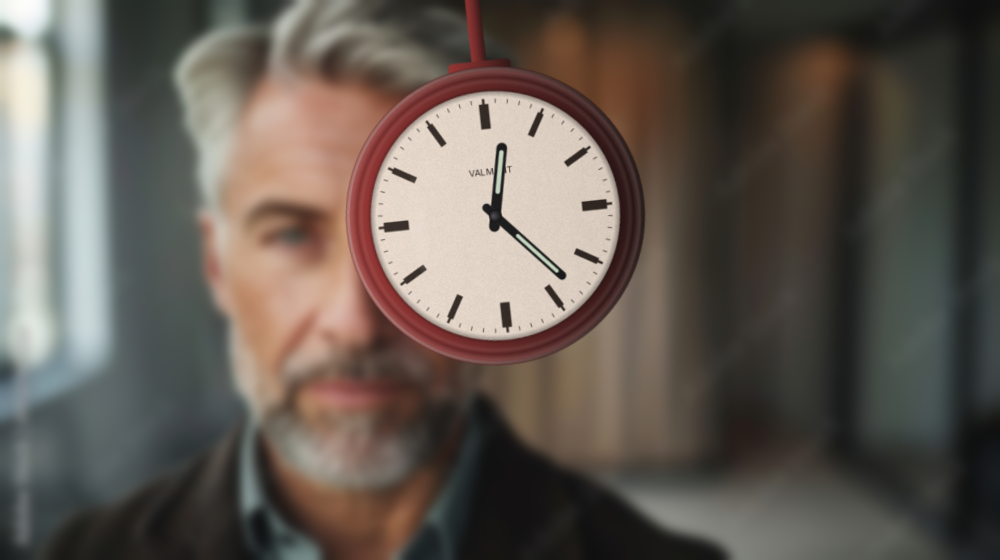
12h23
